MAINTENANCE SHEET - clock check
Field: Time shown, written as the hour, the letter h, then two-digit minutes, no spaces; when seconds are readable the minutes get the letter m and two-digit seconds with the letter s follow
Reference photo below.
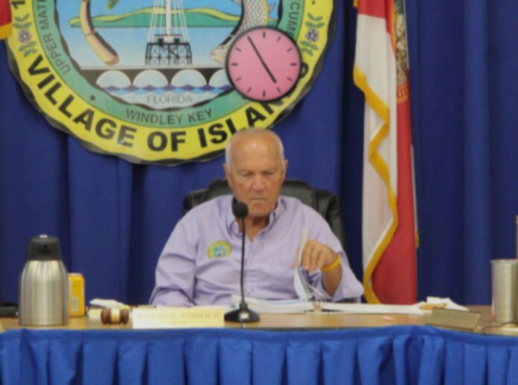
4h55
